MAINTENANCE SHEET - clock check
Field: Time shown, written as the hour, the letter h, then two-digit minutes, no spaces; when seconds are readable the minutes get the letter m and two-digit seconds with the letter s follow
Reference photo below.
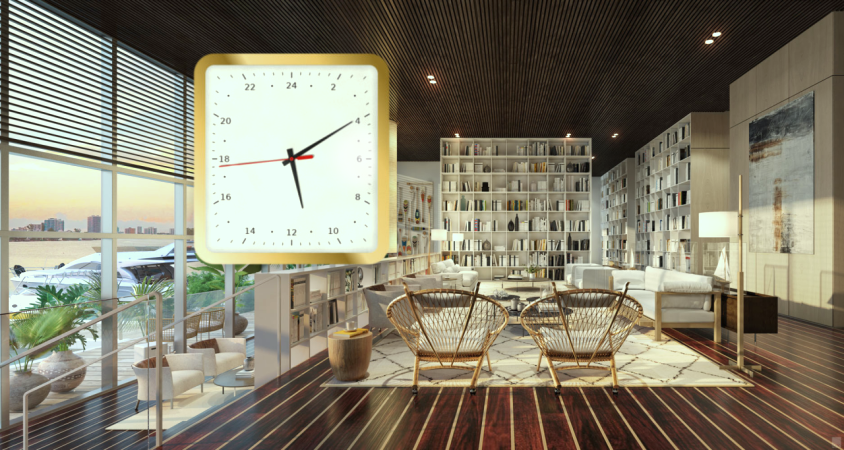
11h09m44s
